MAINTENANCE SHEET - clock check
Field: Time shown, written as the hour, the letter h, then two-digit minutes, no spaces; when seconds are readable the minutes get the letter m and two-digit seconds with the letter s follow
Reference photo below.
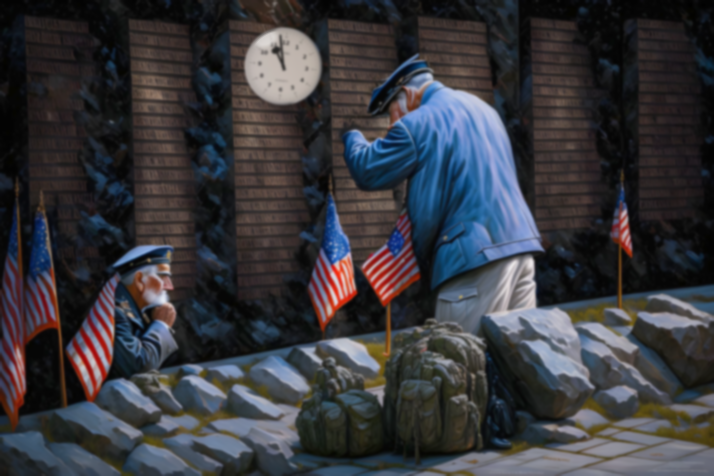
10h58
